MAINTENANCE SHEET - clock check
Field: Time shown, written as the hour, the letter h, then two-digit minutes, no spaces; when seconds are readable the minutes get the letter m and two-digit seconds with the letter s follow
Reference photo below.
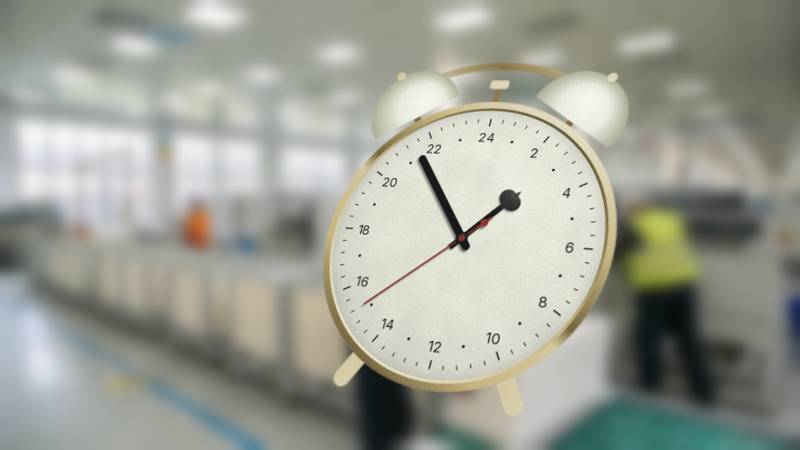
2h53m38s
